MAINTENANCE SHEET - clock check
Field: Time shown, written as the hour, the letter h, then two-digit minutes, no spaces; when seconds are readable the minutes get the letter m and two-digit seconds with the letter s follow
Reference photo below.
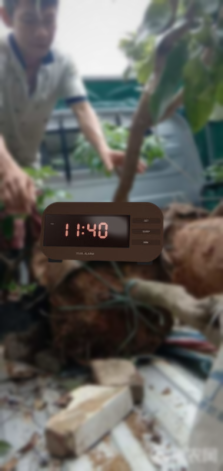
11h40
